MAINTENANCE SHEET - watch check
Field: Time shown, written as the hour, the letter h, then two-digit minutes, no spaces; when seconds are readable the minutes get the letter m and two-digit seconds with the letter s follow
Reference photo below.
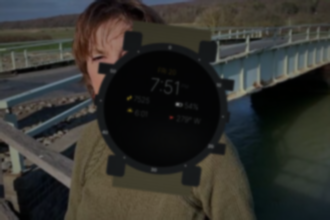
7h51
